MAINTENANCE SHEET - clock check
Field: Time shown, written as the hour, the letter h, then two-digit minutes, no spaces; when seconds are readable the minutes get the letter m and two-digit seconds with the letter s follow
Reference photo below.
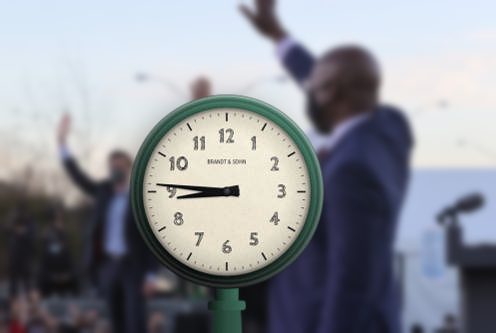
8h46
